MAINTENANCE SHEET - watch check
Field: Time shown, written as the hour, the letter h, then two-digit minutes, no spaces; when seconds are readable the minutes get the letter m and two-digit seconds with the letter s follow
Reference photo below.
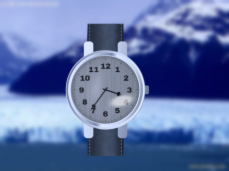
3h36
